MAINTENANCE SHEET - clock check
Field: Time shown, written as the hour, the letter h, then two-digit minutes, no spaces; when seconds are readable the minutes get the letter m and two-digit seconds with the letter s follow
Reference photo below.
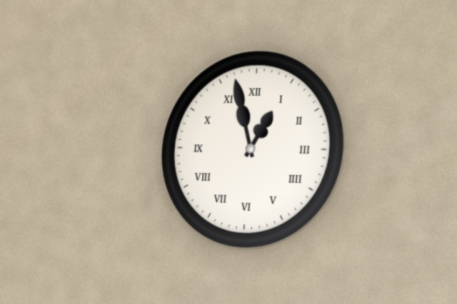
12h57
